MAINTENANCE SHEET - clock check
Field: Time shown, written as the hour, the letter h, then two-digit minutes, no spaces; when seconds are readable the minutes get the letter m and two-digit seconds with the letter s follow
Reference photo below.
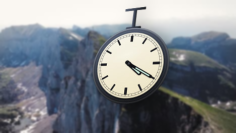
4h20
